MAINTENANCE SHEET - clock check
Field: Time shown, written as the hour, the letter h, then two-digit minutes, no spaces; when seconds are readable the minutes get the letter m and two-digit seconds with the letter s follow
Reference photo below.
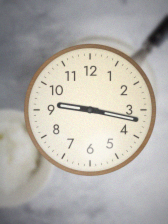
9h17
